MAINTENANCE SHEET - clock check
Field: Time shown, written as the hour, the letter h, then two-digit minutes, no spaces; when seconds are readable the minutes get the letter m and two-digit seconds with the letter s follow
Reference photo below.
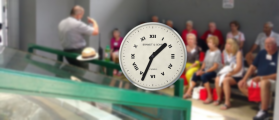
1h34
